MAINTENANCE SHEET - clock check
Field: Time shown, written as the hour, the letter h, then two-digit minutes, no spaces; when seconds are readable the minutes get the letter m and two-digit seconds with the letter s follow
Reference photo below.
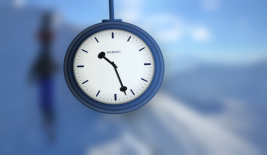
10h27
